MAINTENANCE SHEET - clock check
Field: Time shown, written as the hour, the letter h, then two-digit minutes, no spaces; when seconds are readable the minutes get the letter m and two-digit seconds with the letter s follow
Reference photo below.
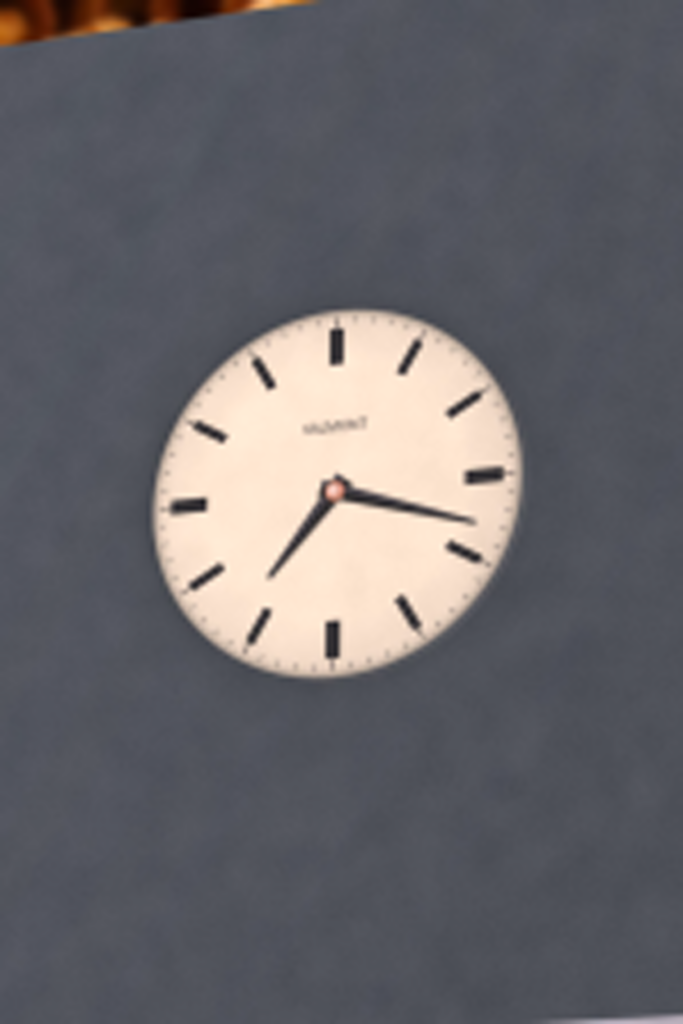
7h18
